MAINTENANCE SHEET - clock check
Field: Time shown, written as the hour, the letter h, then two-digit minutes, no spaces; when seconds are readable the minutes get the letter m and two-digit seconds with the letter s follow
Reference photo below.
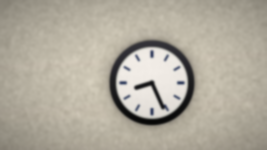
8h26
